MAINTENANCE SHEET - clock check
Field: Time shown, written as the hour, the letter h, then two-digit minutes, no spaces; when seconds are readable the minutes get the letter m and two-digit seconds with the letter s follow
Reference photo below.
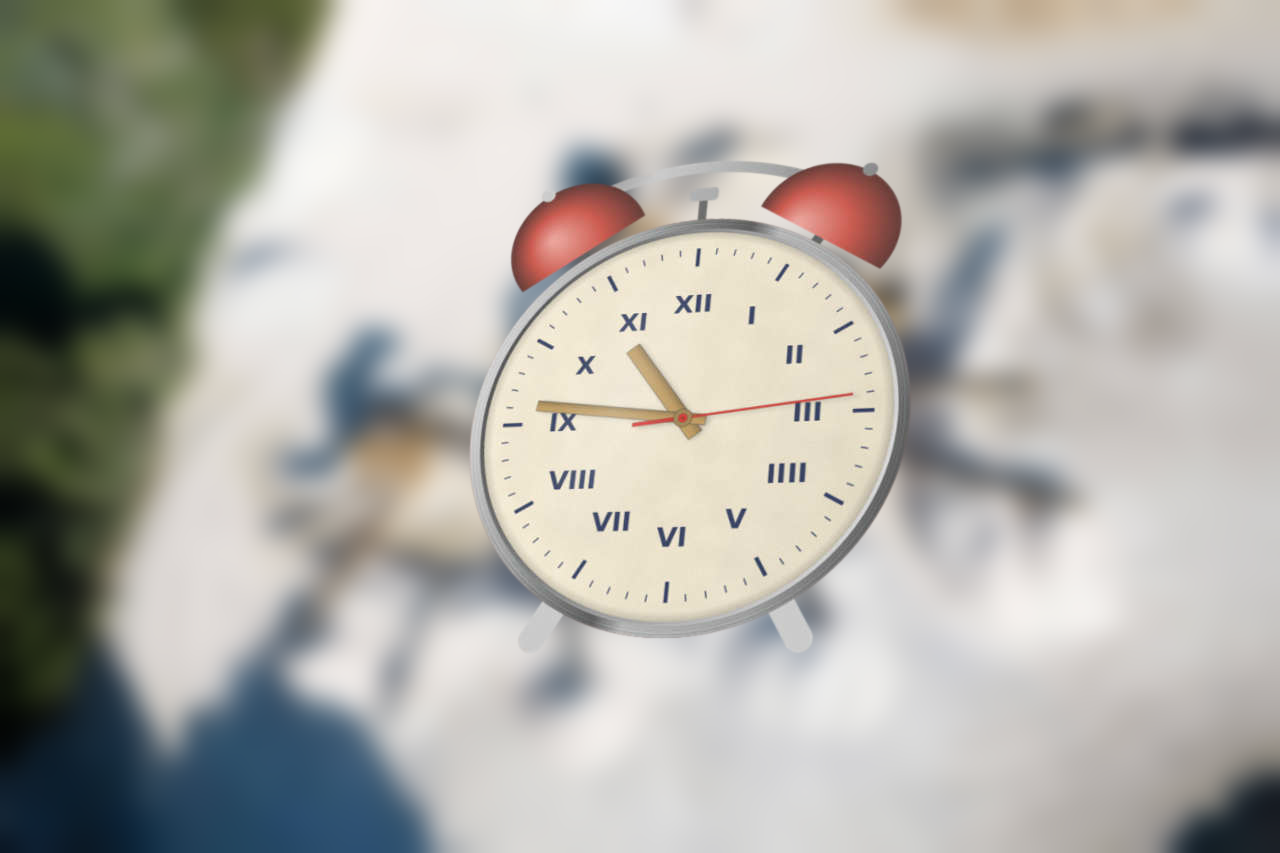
10h46m14s
